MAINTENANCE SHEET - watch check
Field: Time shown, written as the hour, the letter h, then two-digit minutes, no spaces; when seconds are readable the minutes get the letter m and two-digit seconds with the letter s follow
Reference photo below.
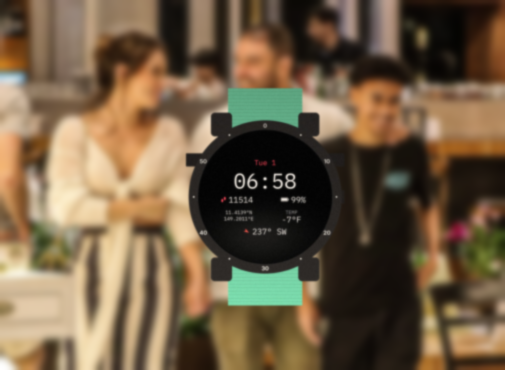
6h58
